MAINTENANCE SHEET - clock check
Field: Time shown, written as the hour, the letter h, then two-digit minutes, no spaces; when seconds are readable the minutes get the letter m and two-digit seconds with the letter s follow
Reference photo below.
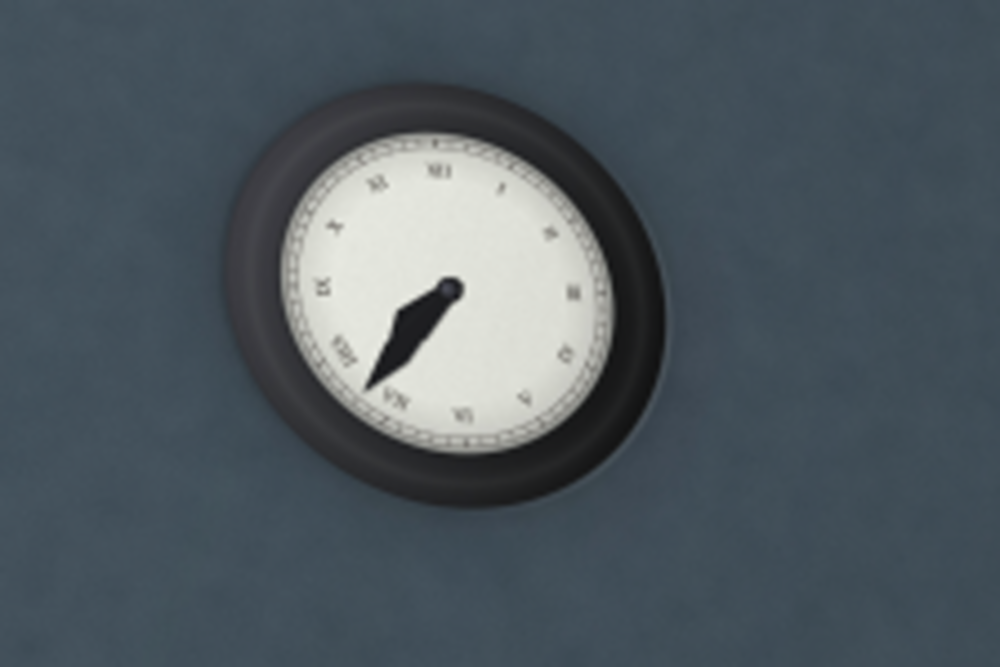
7h37
